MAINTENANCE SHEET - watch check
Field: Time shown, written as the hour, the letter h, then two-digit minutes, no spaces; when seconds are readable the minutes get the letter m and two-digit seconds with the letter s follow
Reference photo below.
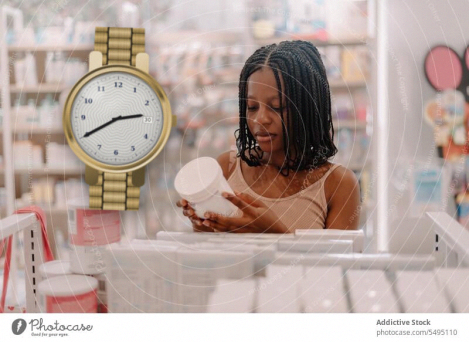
2h40
